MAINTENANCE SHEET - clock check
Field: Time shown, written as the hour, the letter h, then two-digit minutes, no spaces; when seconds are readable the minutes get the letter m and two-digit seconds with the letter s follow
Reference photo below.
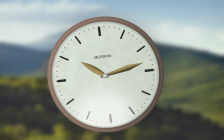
10h13
